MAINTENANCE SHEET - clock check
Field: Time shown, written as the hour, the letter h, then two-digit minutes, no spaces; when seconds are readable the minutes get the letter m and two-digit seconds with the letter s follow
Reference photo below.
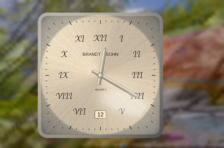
12h20
